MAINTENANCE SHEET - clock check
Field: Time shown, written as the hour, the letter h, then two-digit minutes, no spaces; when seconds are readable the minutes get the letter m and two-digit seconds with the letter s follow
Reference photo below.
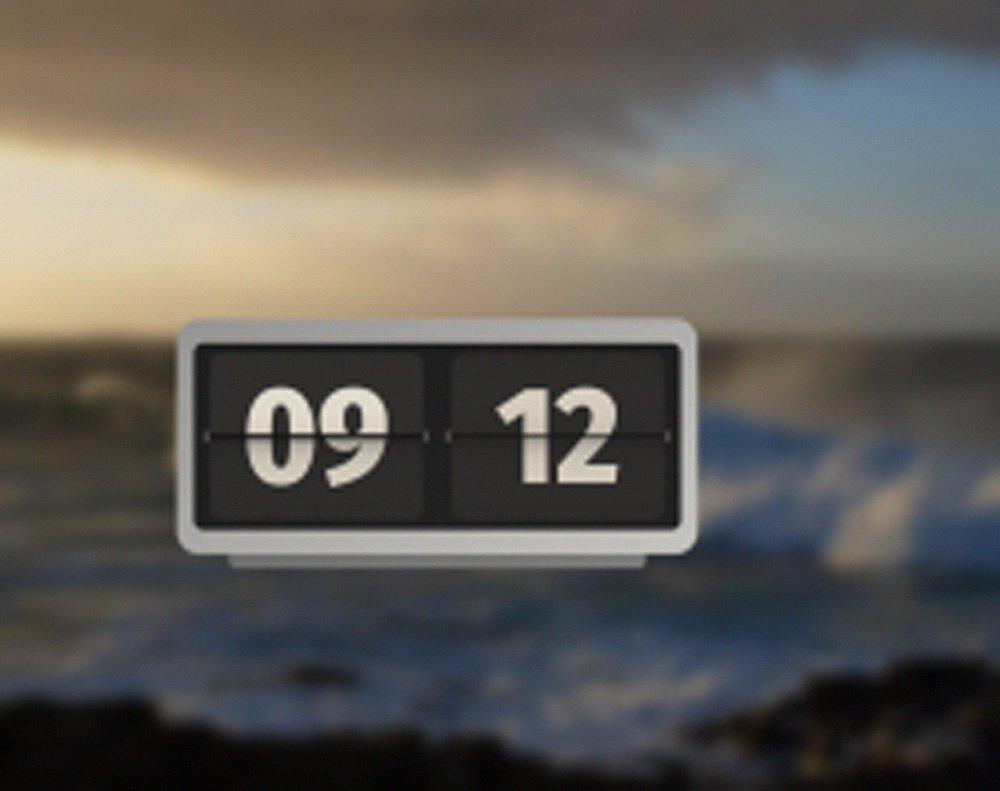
9h12
